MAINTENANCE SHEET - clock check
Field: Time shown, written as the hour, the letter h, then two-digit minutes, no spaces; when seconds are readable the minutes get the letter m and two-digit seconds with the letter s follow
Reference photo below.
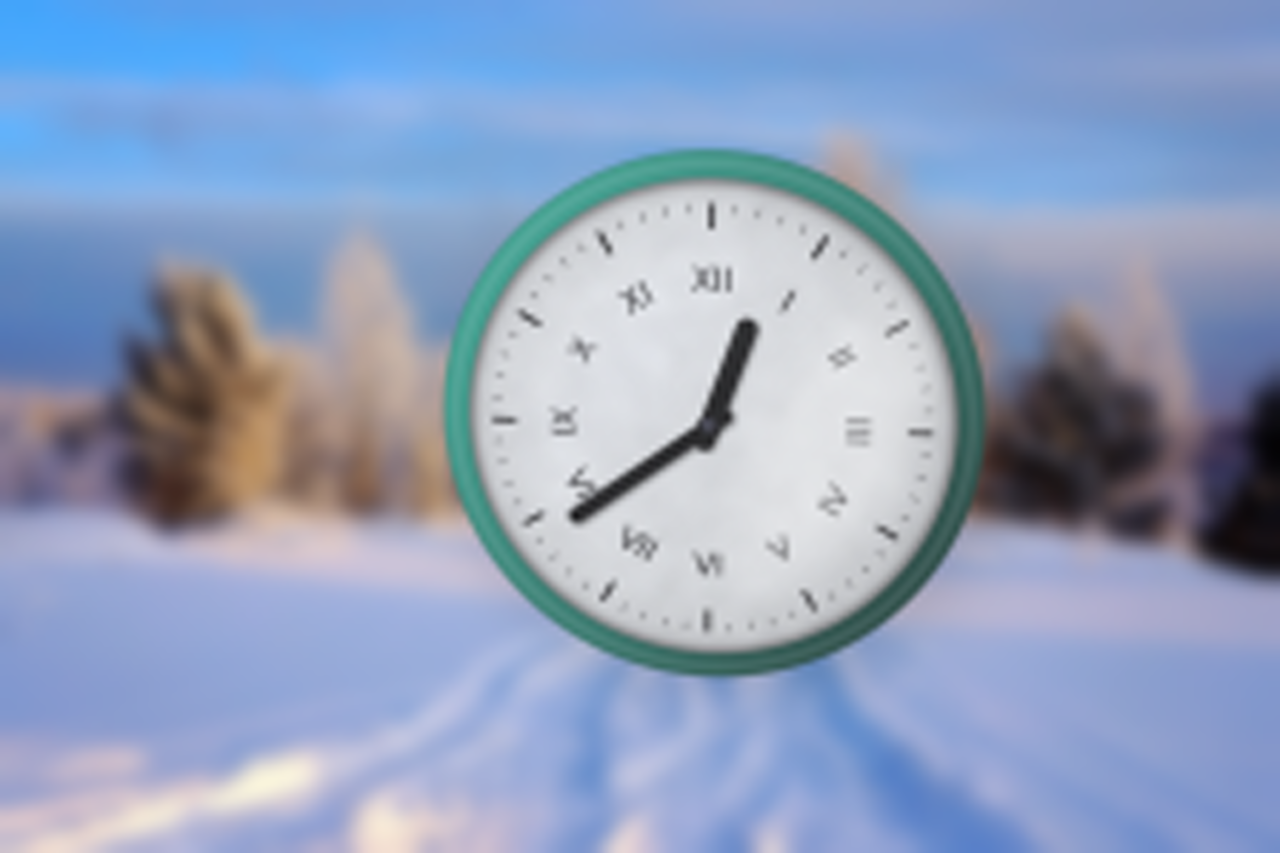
12h39
